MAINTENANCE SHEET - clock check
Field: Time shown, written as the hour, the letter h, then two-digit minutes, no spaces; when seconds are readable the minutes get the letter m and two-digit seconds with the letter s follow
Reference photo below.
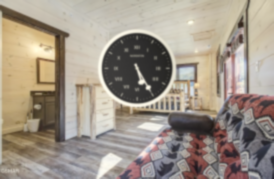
5h25
